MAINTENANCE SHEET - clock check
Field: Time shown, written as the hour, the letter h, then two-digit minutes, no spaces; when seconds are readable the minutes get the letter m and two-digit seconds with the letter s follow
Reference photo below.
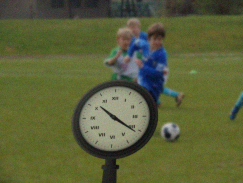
10h21
